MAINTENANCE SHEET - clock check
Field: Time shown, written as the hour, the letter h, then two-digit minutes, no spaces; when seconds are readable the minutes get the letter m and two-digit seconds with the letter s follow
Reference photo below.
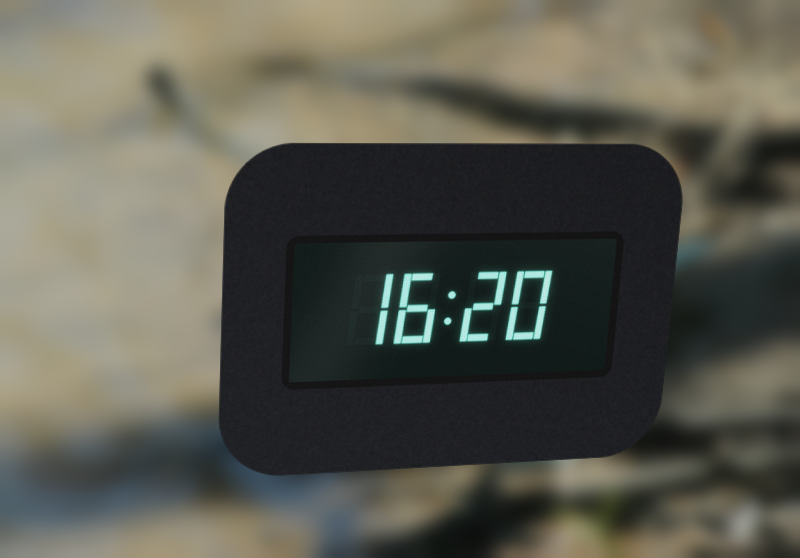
16h20
